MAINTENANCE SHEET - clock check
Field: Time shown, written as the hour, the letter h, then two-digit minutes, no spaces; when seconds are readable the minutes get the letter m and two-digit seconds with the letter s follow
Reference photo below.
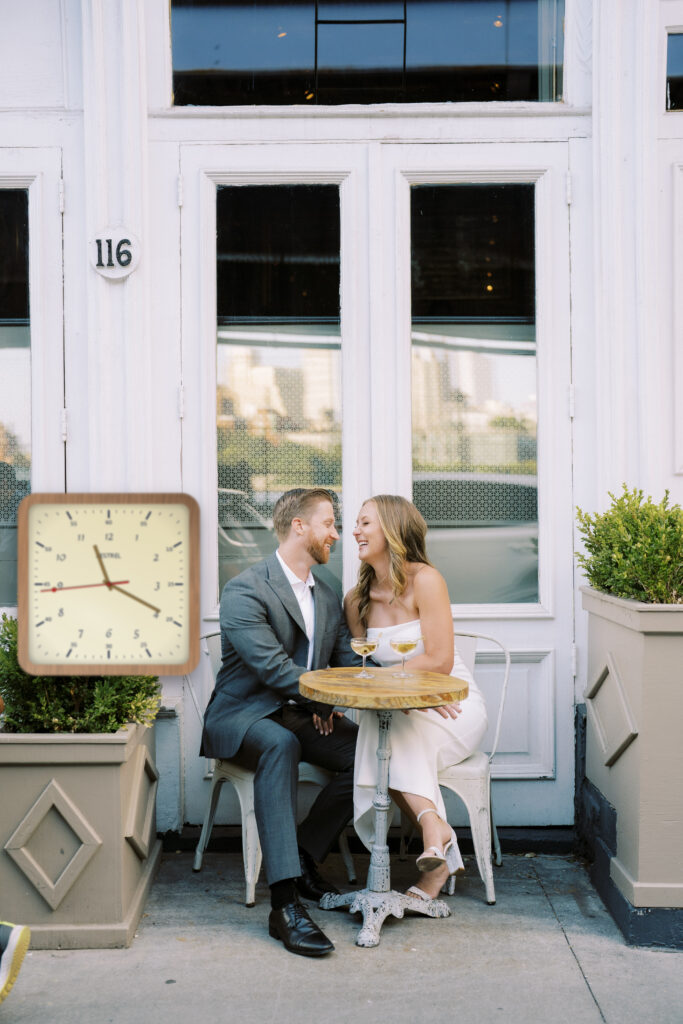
11h19m44s
